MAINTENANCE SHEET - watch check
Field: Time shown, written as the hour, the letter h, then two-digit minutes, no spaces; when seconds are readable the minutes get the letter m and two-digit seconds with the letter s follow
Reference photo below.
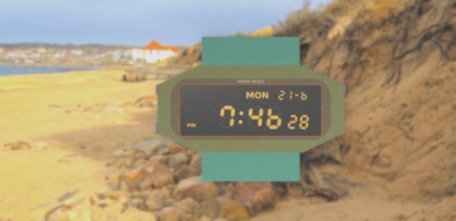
7h46m28s
